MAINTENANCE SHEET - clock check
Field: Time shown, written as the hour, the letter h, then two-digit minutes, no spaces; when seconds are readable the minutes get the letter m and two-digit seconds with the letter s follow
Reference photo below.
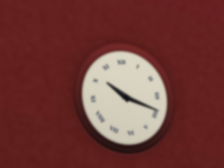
10h19
